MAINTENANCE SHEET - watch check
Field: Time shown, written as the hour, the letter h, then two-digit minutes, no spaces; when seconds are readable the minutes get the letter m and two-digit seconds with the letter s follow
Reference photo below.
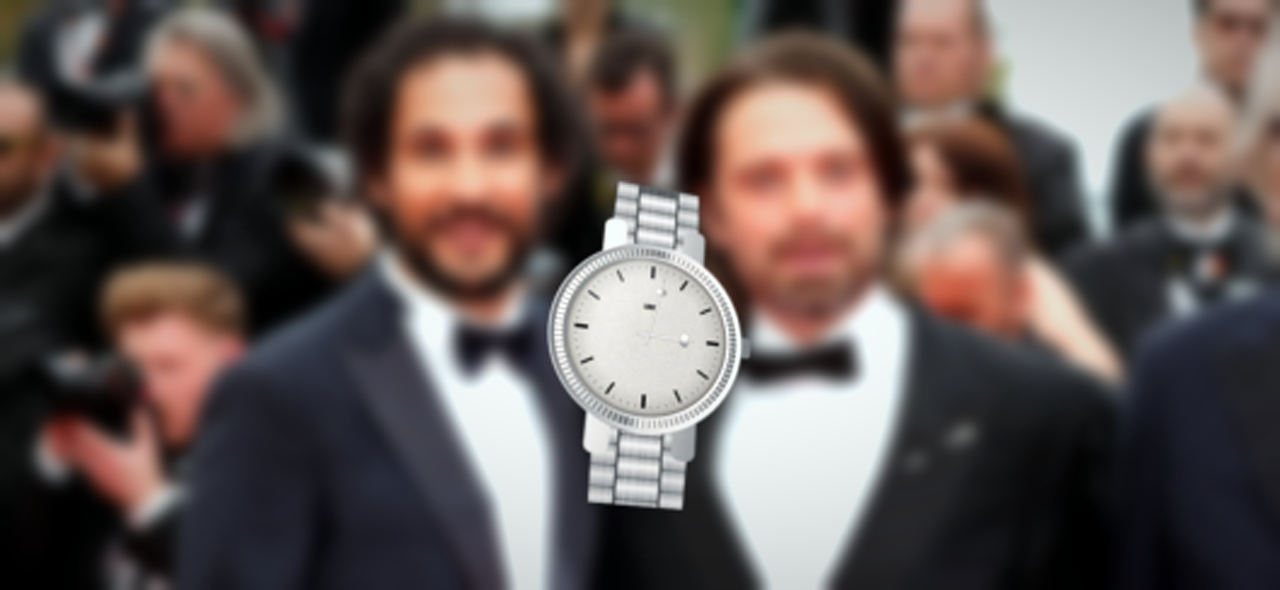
3h02
